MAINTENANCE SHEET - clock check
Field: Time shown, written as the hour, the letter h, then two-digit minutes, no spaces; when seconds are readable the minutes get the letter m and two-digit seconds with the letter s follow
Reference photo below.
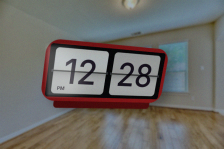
12h28
